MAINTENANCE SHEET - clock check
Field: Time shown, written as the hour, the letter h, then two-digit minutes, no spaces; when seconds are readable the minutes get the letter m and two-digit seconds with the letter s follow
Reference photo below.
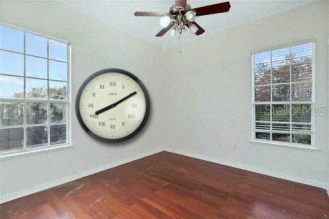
8h10
